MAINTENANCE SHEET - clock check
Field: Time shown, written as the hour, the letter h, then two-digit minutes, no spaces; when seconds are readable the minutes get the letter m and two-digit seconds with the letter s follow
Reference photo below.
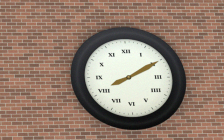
8h10
